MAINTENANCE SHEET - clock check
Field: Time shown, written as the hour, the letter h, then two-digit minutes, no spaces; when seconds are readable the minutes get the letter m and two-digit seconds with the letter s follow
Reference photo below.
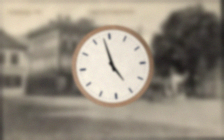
4h58
